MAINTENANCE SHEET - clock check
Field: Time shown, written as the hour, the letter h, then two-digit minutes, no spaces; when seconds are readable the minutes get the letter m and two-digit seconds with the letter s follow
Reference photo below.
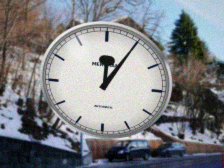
12h05
